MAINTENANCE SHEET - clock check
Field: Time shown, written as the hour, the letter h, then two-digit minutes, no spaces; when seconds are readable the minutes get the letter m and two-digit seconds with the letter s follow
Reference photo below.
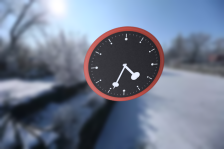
4h34
